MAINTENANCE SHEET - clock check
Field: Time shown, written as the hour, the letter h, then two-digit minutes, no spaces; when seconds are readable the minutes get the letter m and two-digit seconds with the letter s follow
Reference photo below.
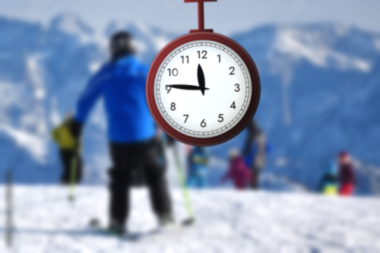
11h46
